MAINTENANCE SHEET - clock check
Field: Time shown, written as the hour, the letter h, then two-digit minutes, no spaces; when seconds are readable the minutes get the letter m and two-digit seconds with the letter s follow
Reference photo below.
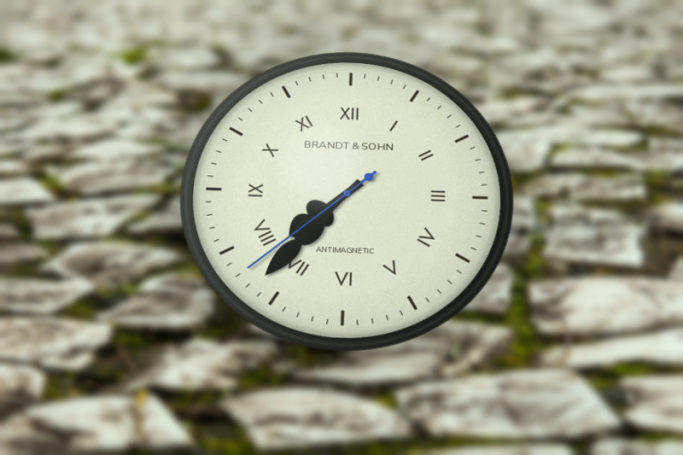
7h36m38s
